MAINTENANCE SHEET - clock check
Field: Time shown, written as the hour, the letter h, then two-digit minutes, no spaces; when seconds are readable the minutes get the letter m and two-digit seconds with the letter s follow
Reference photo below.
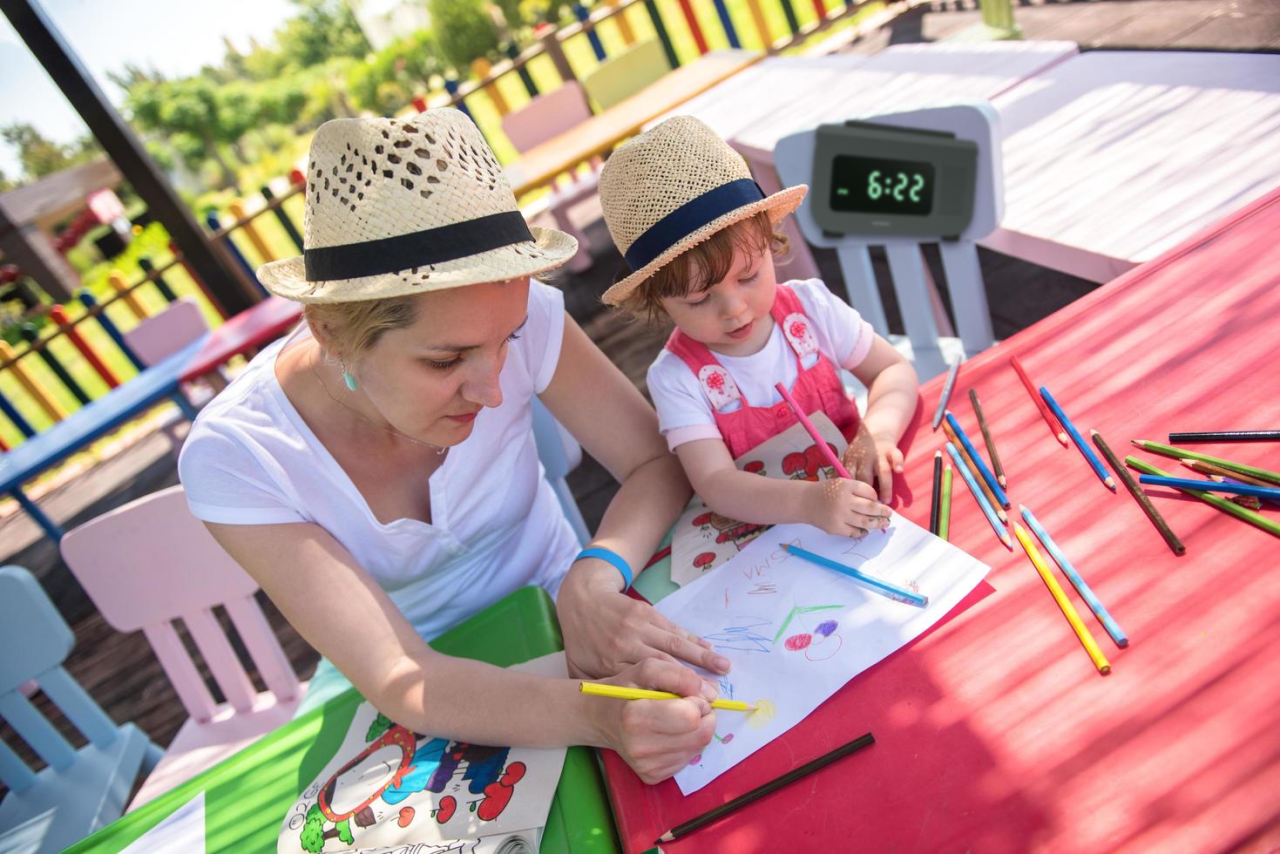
6h22
